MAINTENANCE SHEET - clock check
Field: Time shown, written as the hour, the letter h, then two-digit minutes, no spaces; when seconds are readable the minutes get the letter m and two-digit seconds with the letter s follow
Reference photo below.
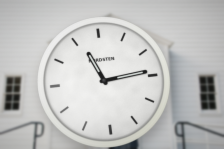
11h14
